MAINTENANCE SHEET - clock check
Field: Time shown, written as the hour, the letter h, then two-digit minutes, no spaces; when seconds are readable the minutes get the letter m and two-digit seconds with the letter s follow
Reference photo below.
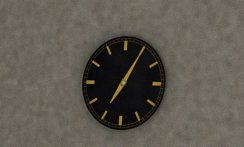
7h05
